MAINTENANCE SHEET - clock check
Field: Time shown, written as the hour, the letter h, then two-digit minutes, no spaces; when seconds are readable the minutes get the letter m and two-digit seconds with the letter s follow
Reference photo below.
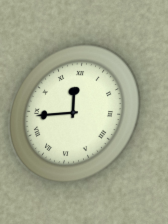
11h44
